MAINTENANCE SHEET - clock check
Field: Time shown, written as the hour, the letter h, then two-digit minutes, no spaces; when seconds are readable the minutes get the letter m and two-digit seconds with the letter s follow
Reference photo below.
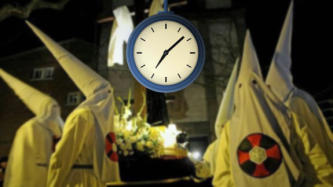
7h08
